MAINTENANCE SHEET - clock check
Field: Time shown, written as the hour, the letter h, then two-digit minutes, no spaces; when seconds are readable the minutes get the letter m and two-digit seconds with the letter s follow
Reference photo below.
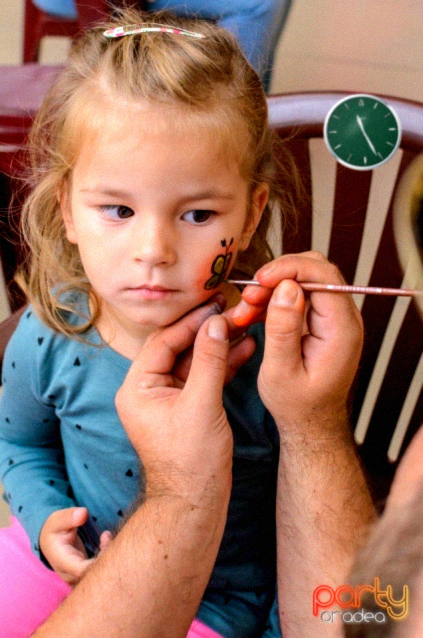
11h26
